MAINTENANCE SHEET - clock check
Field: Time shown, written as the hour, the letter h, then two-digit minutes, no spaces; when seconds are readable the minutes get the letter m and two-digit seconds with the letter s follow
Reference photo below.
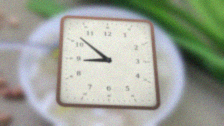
8h52
